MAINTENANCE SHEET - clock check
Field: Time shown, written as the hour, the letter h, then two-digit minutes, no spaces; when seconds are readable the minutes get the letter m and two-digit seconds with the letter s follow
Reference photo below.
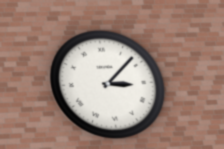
3h08
